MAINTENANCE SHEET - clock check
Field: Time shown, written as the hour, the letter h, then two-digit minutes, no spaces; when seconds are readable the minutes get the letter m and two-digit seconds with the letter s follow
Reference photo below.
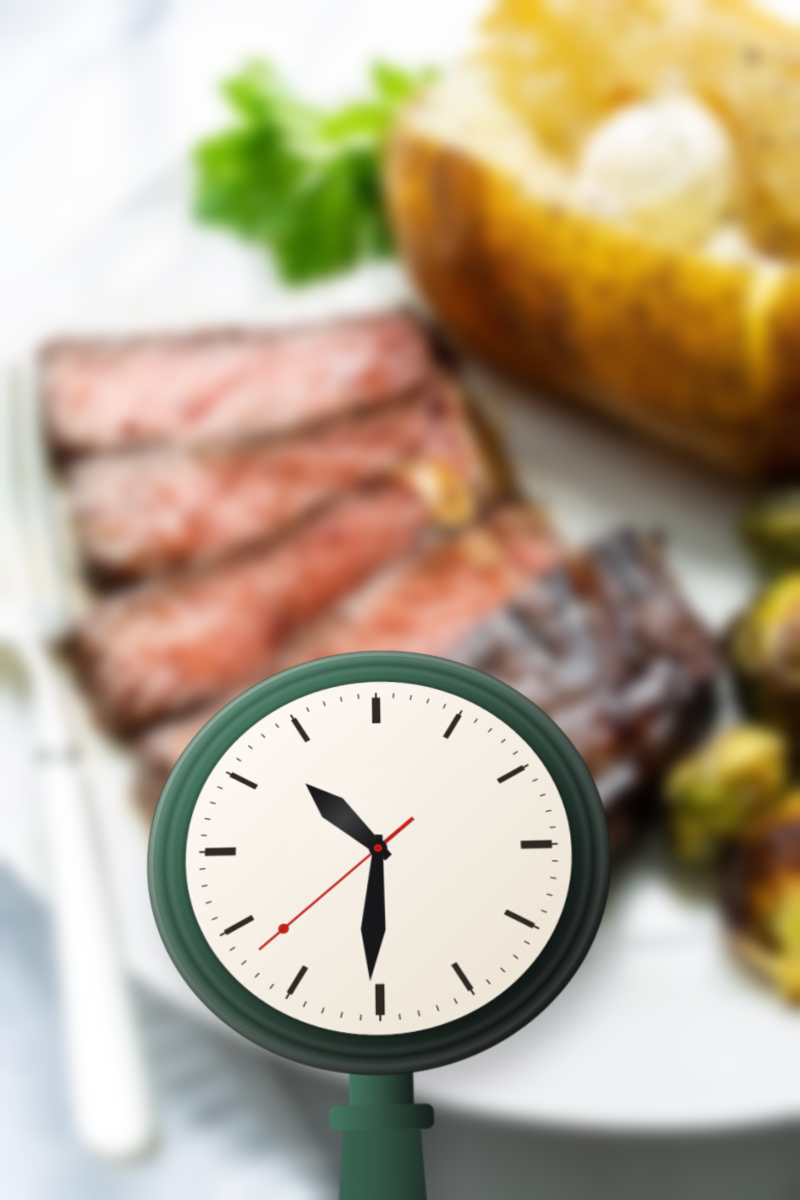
10h30m38s
